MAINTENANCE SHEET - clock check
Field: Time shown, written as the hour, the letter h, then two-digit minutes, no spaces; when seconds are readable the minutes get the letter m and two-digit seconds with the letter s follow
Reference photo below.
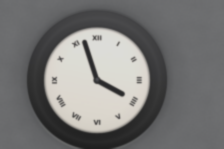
3h57
